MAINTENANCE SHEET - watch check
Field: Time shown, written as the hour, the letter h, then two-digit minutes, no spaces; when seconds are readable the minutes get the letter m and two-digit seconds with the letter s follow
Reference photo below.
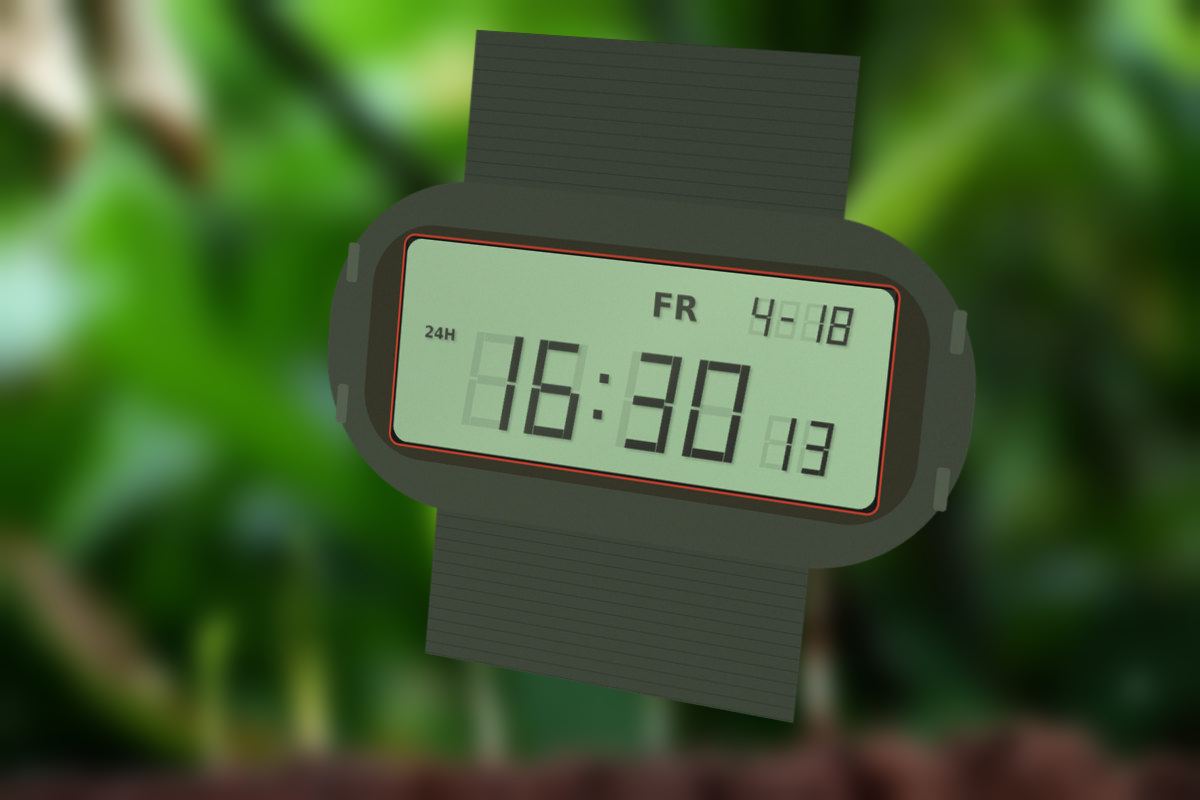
16h30m13s
